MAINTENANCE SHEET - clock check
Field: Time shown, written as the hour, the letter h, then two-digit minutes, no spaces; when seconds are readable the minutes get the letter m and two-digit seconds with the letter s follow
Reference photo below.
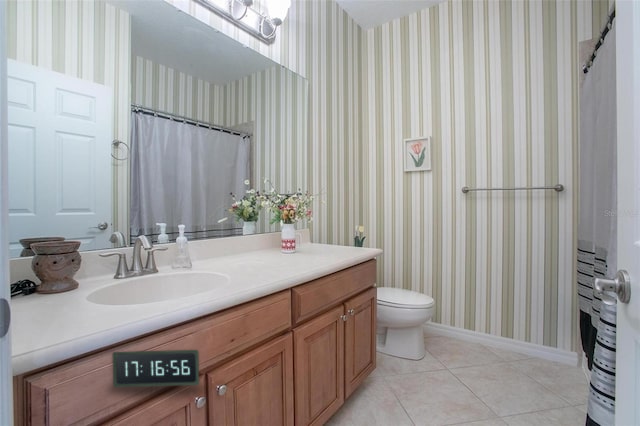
17h16m56s
